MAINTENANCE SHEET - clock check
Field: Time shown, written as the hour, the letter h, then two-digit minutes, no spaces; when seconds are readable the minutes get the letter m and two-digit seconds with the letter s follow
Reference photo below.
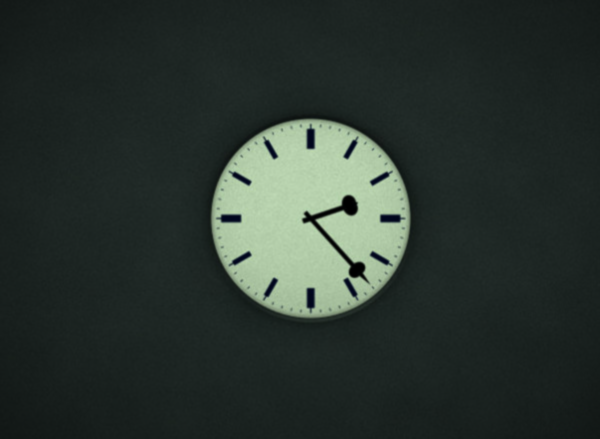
2h23
